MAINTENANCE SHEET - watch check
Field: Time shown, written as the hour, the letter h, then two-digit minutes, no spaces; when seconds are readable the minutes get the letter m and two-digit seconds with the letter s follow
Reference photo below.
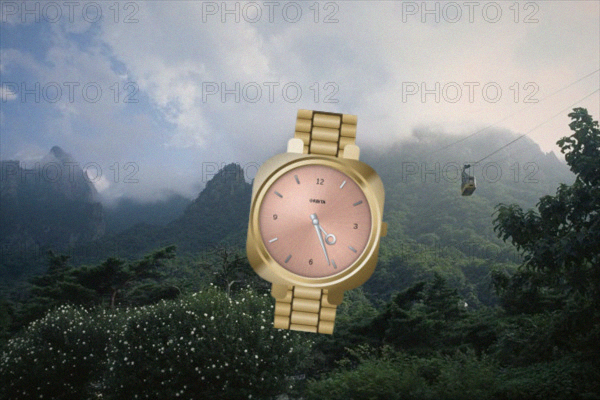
4h26
